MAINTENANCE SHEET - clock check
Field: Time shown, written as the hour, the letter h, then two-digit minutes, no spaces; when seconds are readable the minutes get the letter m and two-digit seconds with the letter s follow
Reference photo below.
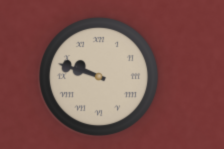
9h48
